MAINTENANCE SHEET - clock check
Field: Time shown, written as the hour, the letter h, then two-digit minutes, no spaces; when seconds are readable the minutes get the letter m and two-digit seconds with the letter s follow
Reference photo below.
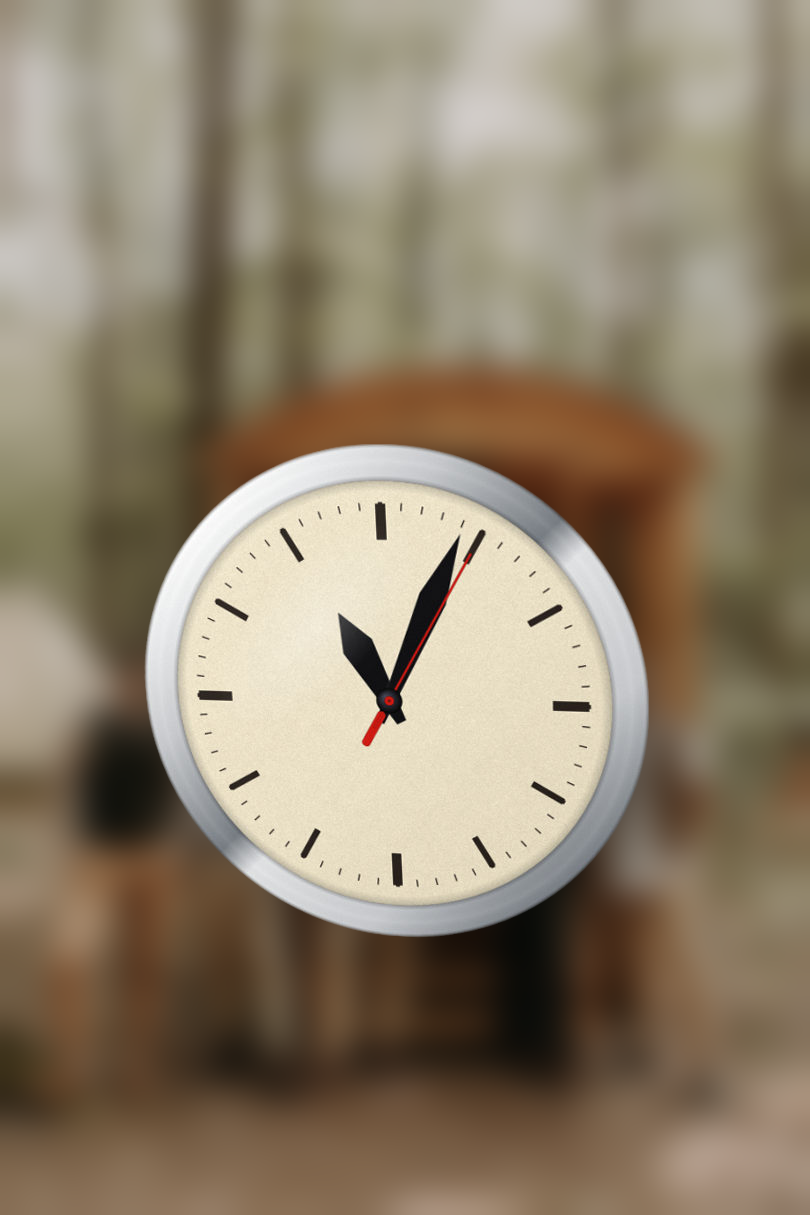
11h04m05s
